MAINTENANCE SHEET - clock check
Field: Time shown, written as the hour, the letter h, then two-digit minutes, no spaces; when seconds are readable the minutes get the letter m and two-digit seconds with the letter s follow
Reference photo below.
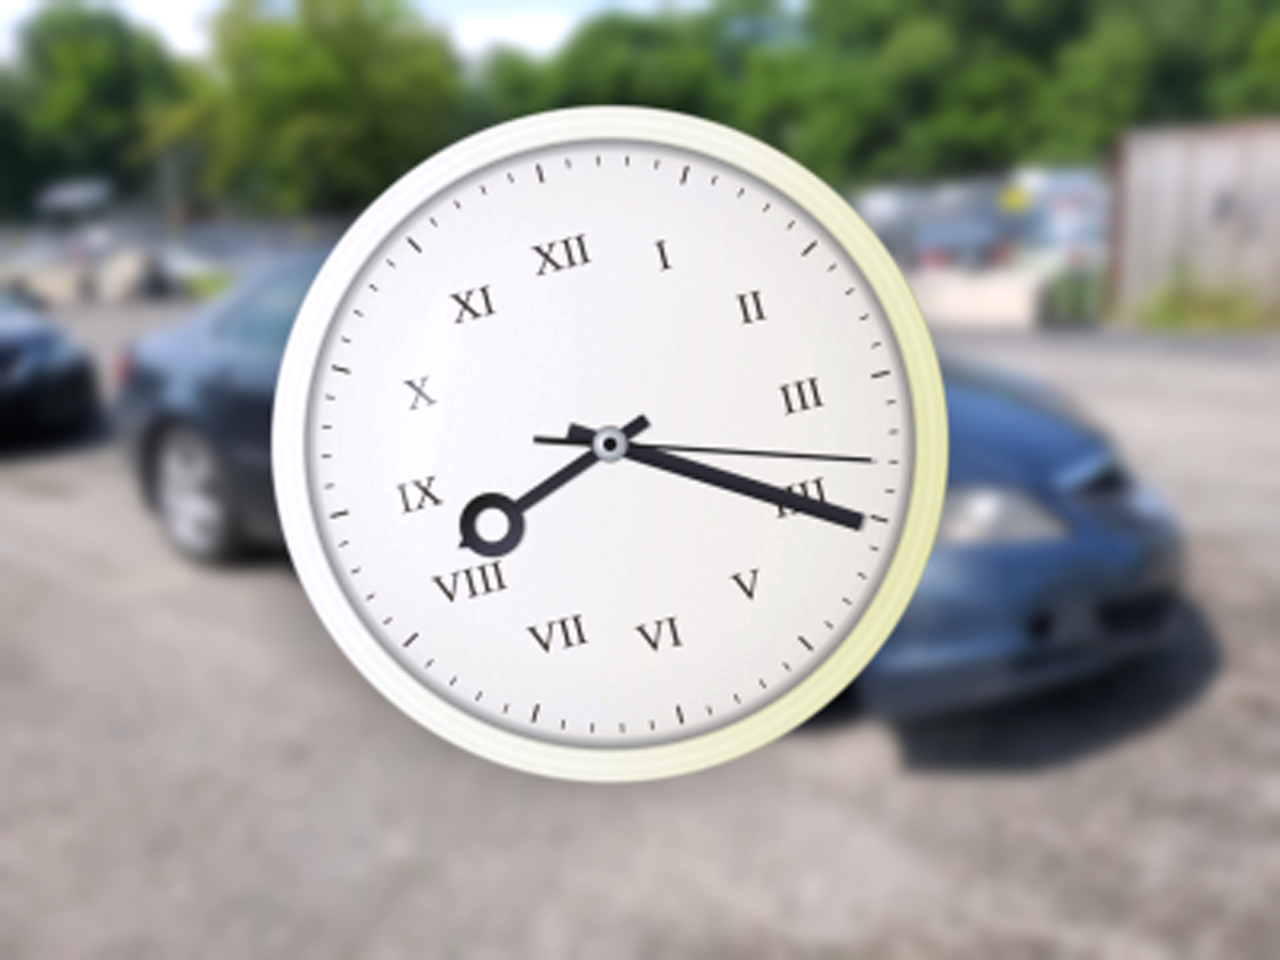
8h20m18s
